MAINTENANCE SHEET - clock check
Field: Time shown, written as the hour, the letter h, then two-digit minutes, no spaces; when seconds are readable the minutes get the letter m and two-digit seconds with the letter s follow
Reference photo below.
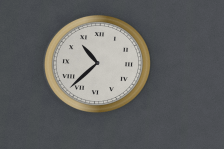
10h37
